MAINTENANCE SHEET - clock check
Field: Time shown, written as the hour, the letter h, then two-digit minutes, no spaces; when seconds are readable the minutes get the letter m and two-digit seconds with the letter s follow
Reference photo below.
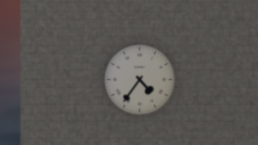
4h36
